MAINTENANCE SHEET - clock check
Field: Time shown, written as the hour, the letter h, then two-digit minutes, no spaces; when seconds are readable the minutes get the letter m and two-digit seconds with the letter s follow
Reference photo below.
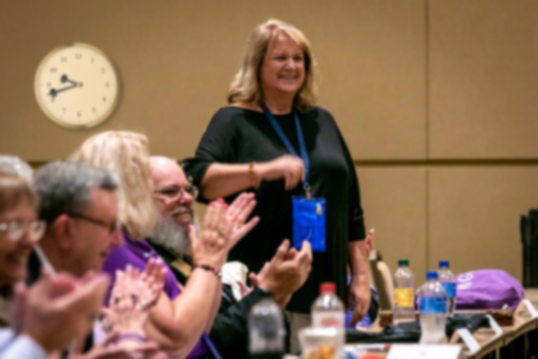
9h42
